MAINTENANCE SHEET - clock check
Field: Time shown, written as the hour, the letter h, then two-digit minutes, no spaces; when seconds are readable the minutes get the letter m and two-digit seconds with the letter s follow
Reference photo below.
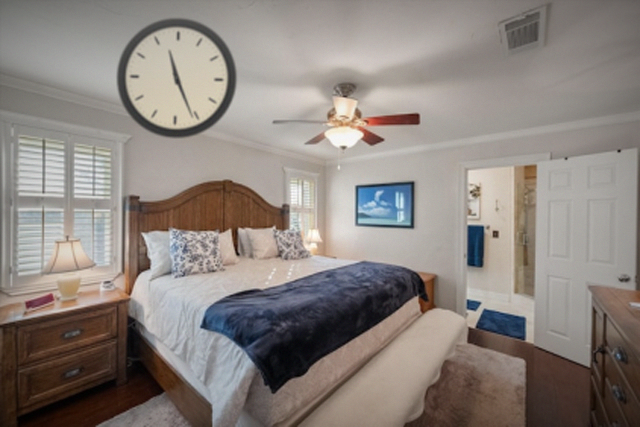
11h26
